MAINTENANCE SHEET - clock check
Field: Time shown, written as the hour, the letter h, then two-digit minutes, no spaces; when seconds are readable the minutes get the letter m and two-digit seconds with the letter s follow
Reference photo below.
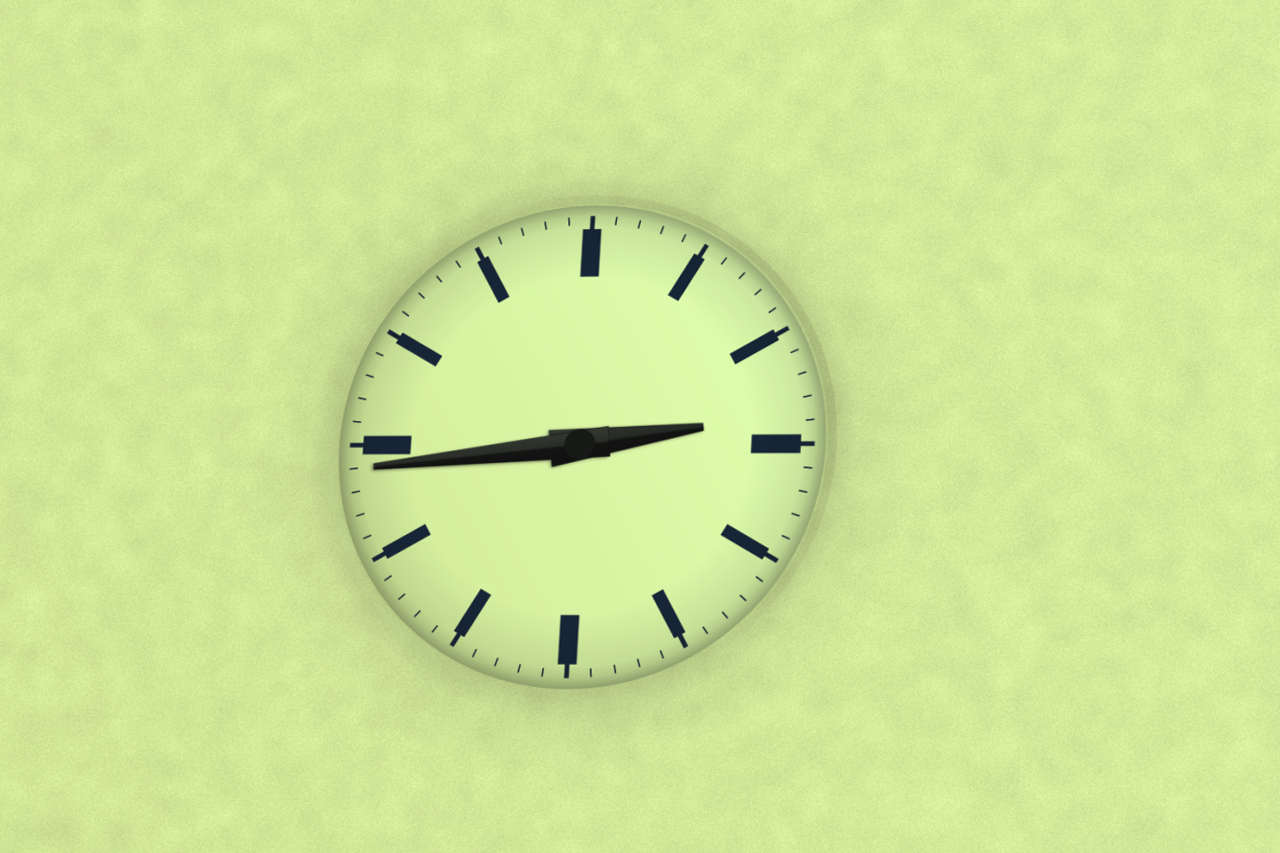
2h44
